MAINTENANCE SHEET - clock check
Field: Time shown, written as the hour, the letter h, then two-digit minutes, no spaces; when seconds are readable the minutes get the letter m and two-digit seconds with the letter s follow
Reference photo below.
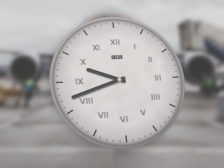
9h42
